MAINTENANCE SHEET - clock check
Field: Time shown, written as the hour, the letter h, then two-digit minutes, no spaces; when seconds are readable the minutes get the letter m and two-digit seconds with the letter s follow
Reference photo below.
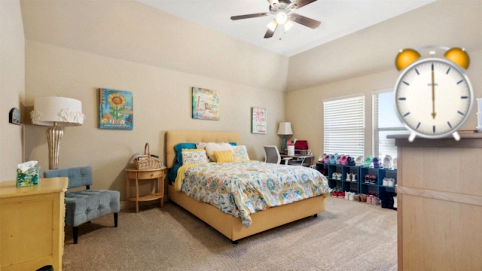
6h00
